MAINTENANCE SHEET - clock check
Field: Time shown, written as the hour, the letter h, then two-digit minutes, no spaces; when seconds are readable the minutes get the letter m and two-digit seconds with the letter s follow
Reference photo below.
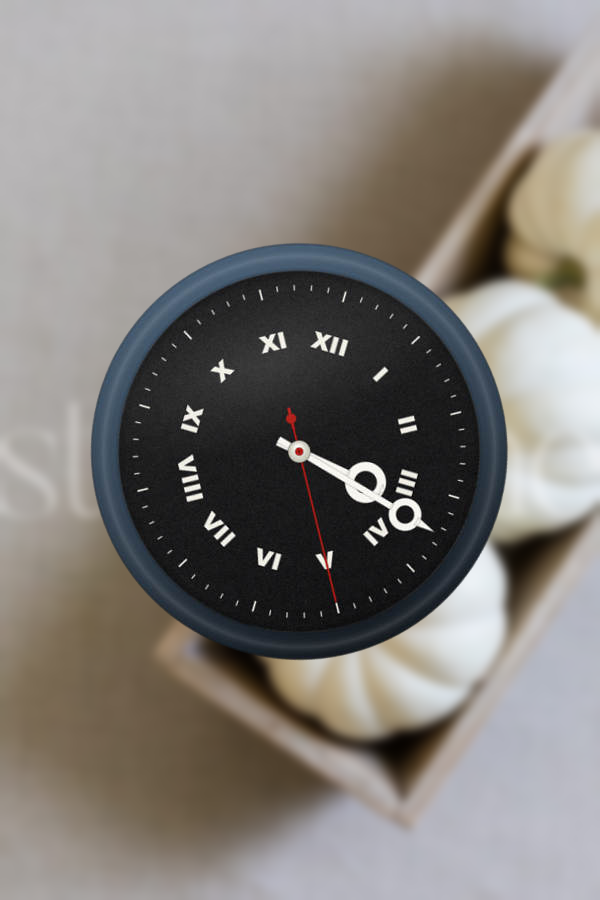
3h17m25s
